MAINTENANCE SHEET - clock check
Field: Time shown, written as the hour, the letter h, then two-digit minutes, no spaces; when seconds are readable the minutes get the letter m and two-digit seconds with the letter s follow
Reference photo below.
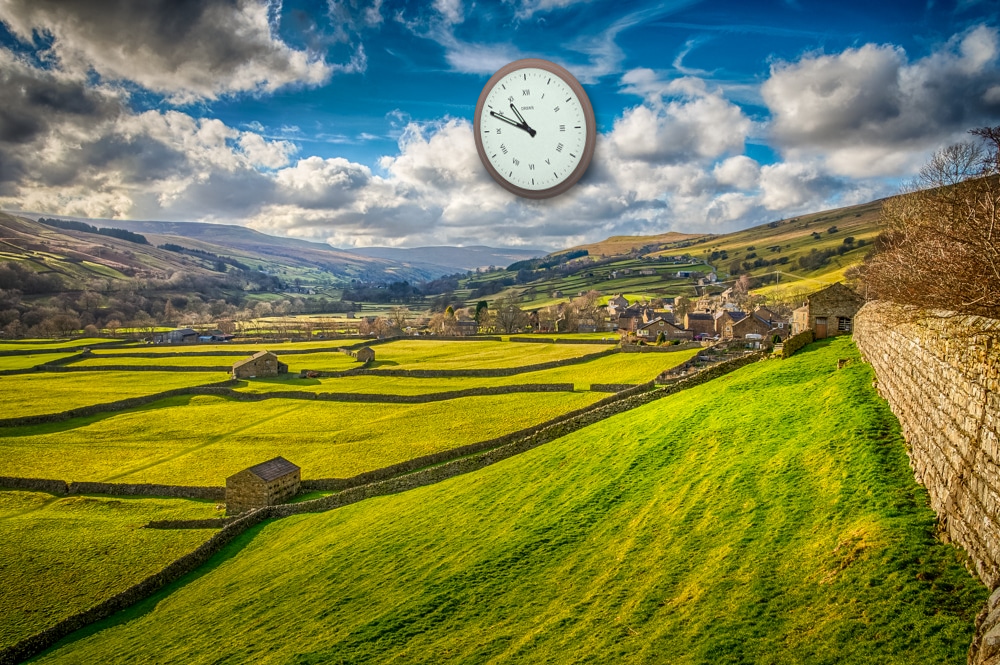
10h49
